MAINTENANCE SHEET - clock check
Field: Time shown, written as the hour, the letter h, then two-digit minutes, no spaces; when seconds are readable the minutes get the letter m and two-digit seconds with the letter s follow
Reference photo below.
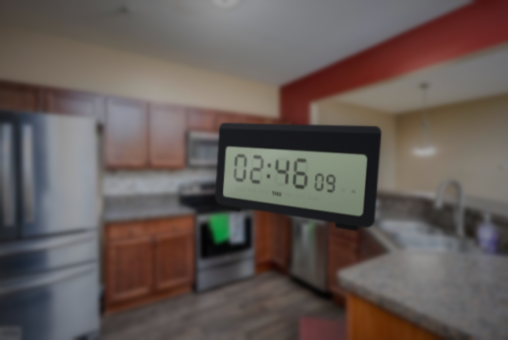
2h46m09s
